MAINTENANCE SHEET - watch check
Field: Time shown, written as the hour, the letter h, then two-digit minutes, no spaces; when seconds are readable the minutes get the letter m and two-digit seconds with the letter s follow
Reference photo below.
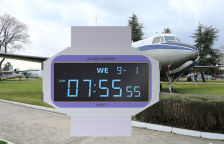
7h55m55s
